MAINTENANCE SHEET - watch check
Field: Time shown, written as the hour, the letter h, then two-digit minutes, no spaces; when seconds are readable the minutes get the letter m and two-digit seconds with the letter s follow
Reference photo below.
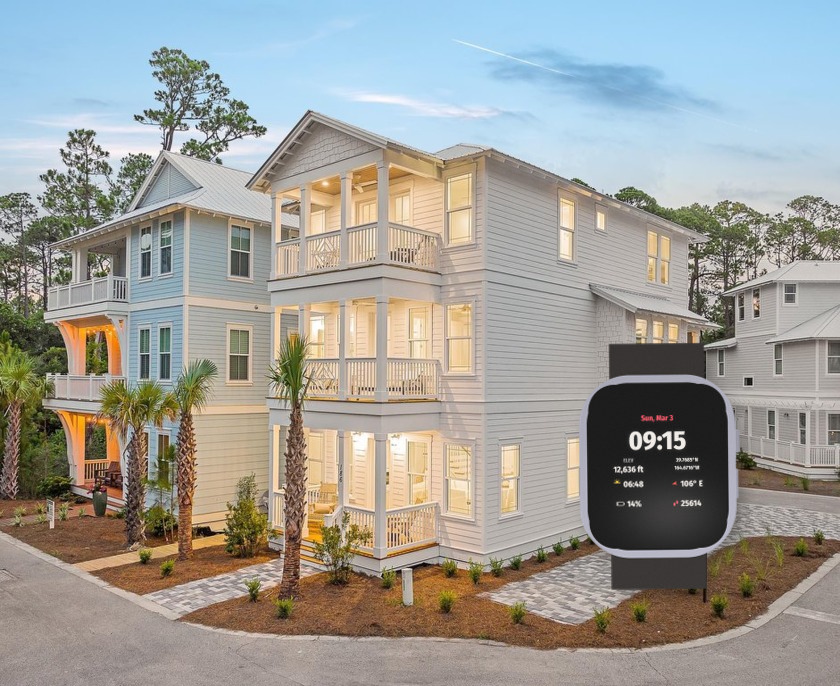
9h15
